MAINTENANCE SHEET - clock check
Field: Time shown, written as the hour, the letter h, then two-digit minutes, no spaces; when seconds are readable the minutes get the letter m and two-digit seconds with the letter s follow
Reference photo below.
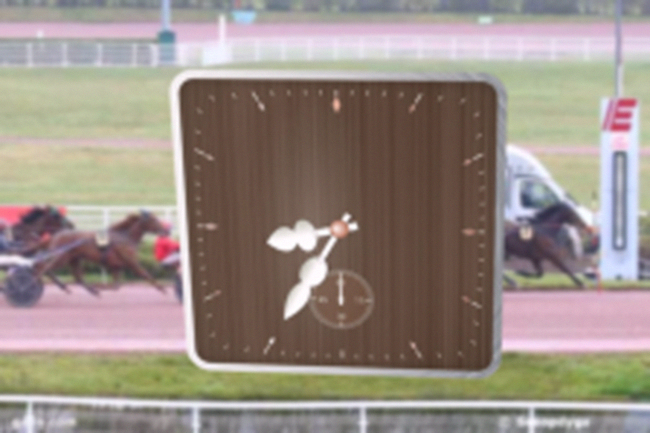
8h35
